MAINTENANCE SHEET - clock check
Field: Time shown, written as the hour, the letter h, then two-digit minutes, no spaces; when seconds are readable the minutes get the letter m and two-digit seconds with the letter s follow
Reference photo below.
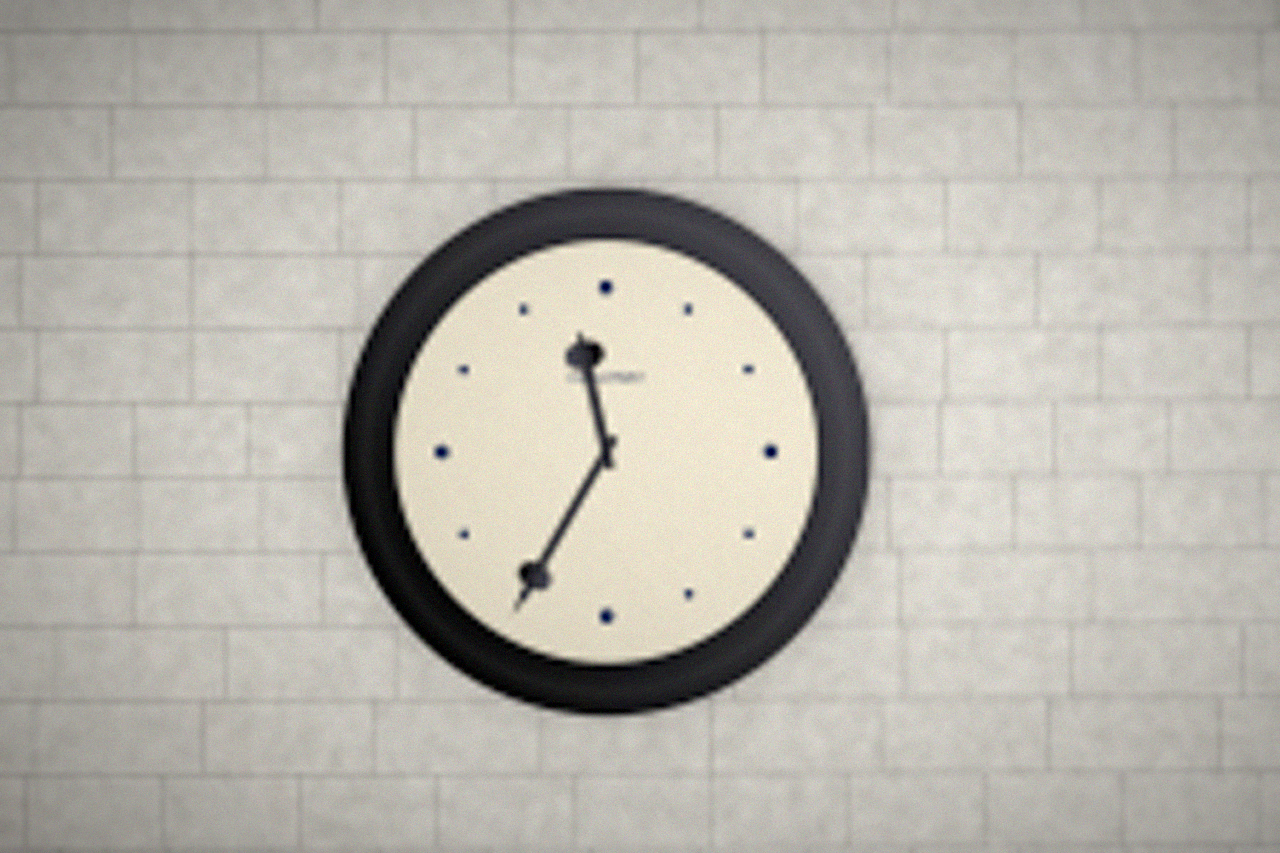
11h35
